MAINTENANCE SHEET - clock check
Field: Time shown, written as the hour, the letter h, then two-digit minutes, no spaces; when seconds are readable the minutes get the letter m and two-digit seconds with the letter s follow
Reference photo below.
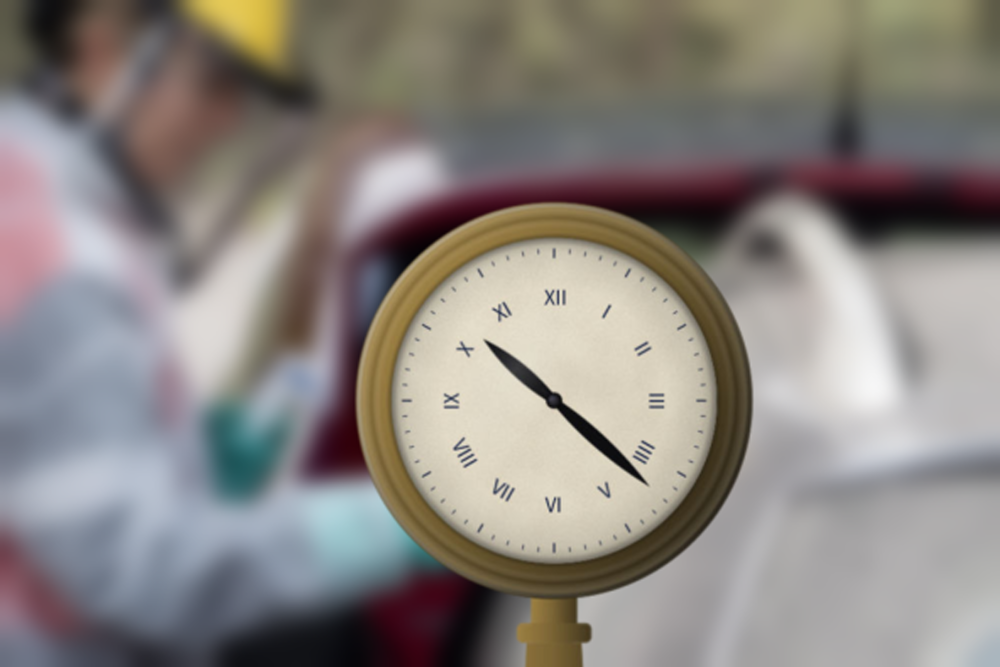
10h22
